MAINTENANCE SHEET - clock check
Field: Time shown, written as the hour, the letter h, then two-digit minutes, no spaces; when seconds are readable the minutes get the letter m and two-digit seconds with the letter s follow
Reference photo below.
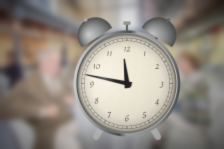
11h47
